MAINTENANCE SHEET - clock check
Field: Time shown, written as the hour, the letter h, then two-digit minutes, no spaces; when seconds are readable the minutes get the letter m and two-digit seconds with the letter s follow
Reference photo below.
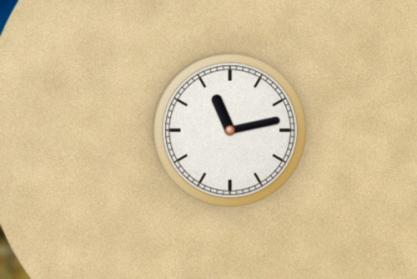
11h13
